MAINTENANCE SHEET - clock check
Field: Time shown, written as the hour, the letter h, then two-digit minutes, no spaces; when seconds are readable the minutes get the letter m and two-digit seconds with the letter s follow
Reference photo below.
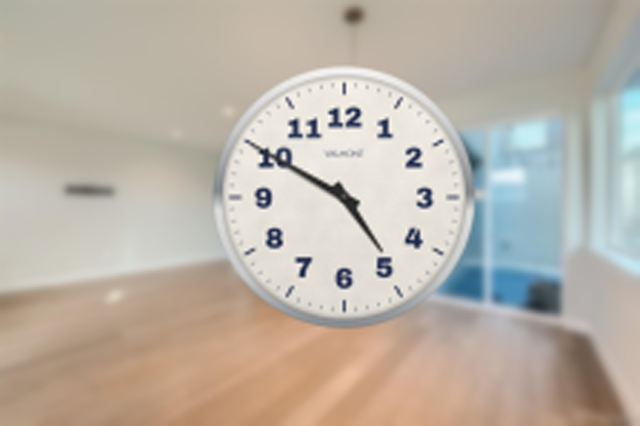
4h50
